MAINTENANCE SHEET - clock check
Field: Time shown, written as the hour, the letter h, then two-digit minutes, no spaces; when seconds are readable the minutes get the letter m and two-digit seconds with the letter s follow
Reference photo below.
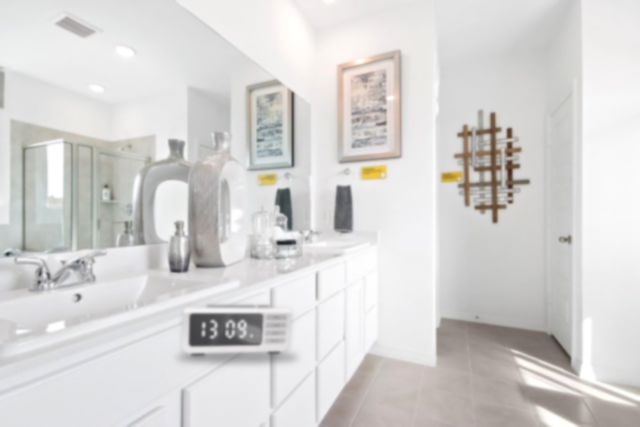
13h09
